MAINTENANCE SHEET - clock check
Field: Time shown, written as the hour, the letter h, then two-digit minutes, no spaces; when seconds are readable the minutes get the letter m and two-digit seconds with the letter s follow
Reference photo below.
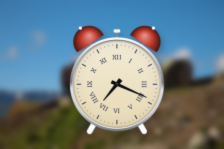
7h19
